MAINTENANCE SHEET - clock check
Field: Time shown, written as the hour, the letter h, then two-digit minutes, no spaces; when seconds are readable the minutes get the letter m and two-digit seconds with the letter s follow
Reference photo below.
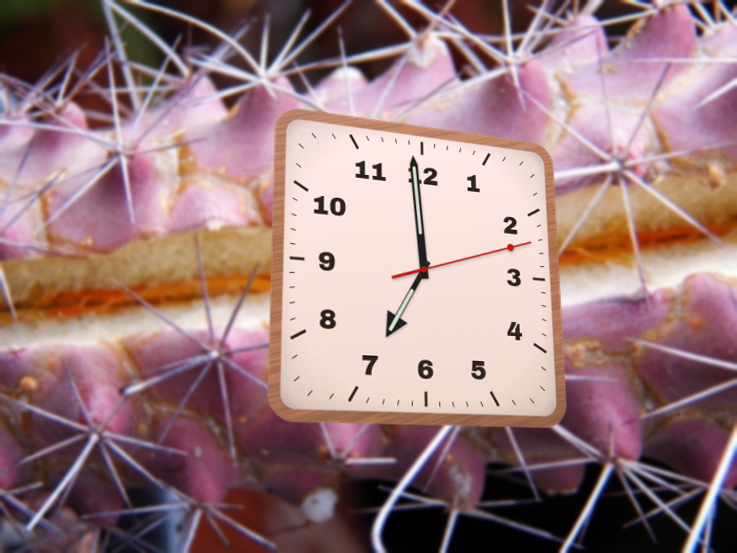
6h59m12s
